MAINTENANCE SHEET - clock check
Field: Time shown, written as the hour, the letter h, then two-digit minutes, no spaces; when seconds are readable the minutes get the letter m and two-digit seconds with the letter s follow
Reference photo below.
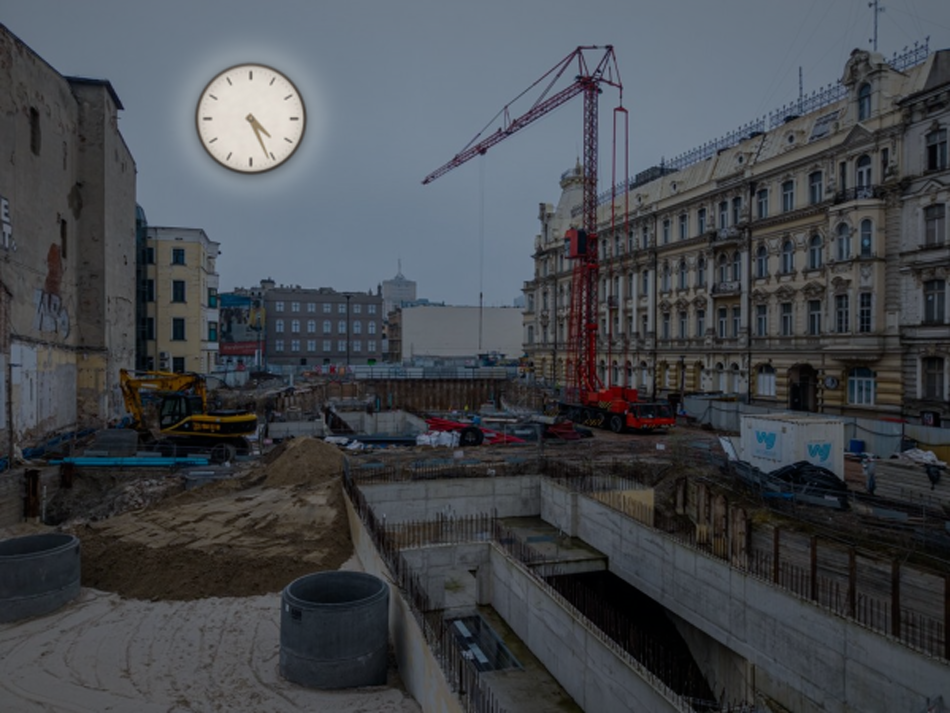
4h26
